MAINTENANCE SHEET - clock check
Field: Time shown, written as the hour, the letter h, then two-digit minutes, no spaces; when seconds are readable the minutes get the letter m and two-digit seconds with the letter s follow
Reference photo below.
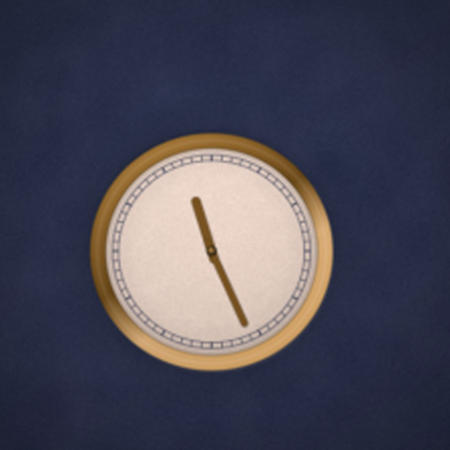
11h26
